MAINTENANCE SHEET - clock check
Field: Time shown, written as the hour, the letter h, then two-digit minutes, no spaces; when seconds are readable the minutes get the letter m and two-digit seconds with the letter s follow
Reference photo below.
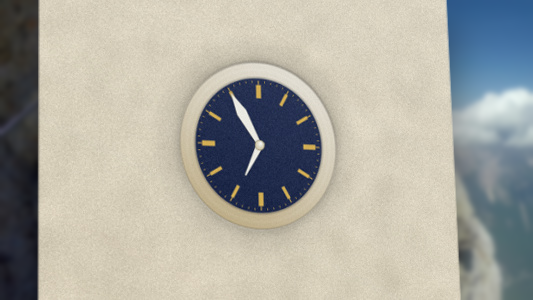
6h55
